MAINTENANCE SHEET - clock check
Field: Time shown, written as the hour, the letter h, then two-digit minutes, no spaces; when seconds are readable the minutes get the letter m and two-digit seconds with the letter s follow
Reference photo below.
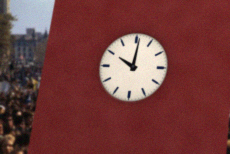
10h01
